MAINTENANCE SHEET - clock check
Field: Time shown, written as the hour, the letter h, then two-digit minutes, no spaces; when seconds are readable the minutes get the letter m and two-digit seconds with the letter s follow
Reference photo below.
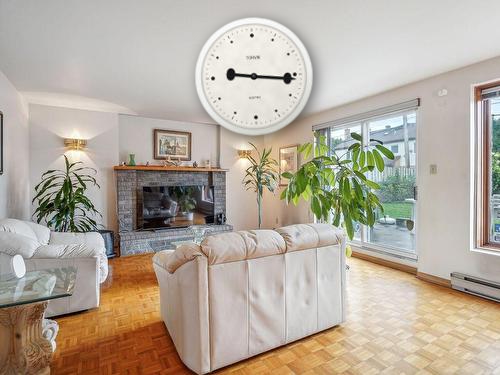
9h16
